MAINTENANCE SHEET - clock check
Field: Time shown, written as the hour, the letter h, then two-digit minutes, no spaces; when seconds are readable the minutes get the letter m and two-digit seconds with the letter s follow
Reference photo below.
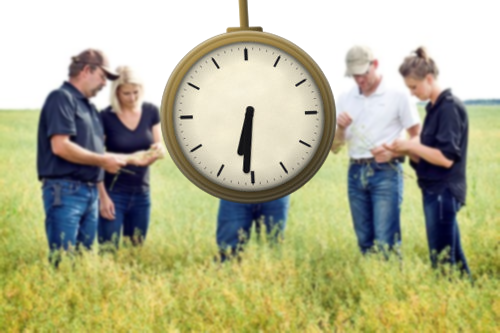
6h31
